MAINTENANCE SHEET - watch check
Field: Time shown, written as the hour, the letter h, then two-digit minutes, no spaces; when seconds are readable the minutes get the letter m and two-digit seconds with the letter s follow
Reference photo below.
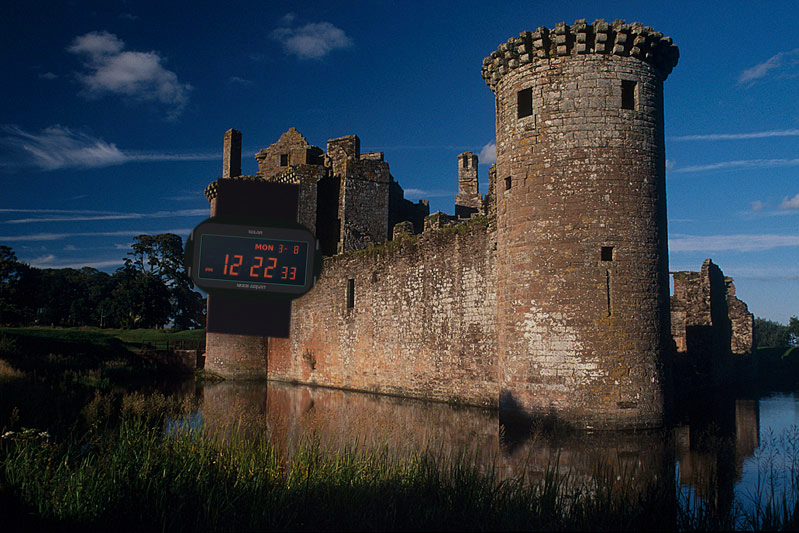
12h22m33s
